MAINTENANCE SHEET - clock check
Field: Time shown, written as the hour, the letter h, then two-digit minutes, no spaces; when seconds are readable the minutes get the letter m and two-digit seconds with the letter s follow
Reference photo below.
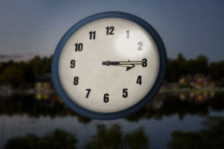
3h15
